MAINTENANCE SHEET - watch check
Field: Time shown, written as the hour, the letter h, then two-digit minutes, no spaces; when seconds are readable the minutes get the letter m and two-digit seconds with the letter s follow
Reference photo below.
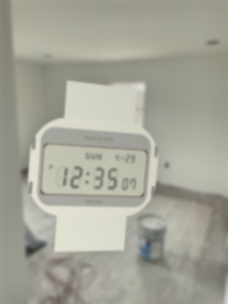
12h35m07s
